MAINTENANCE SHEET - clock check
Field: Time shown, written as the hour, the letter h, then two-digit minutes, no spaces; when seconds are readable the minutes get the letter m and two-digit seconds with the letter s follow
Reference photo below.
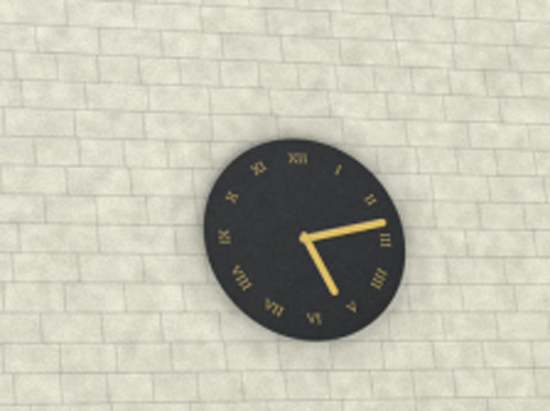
5h13
